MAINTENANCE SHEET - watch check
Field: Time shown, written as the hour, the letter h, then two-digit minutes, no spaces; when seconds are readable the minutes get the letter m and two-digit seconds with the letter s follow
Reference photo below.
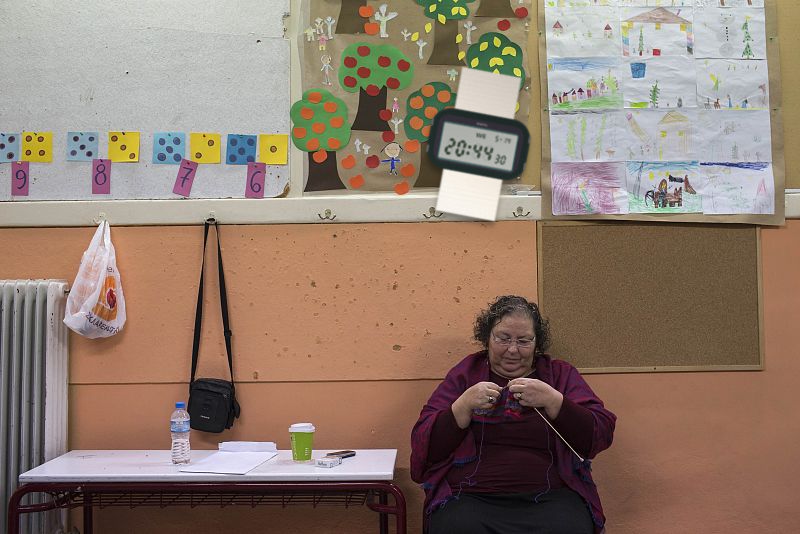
20h44m30s
